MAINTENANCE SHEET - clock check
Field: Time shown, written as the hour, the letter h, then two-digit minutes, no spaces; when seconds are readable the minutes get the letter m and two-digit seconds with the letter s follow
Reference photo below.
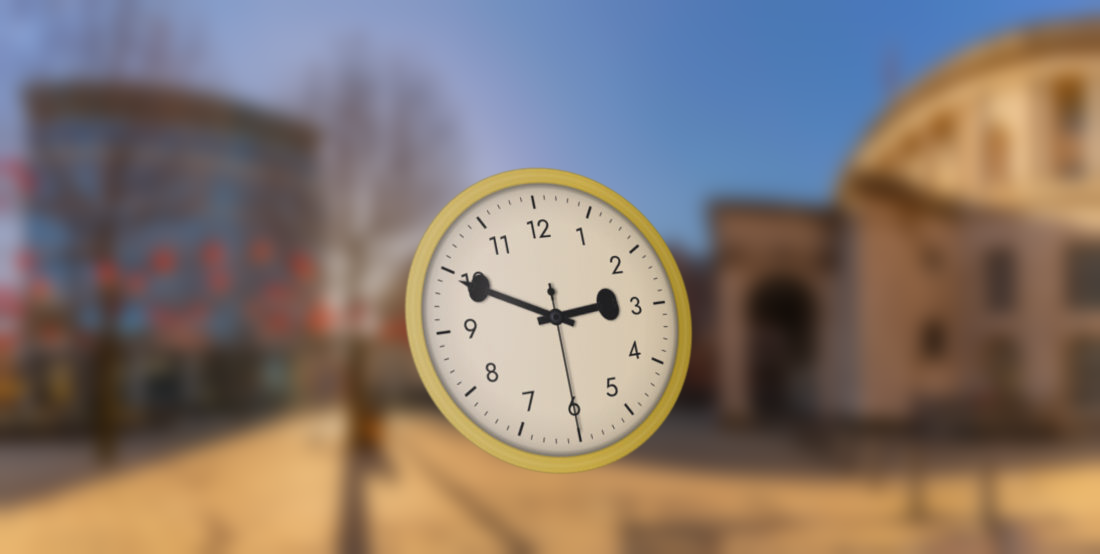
2h49m30s
